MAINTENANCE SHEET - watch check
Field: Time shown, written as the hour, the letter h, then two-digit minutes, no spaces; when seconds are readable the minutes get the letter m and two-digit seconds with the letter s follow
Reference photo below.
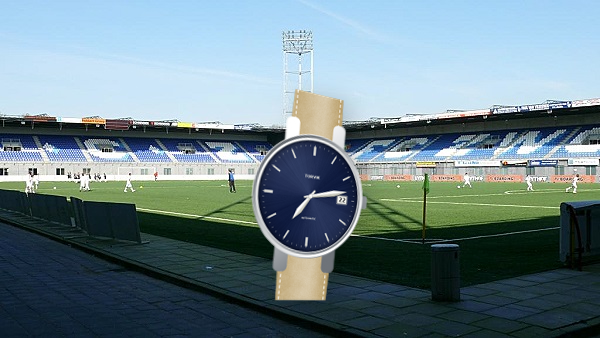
7h13
